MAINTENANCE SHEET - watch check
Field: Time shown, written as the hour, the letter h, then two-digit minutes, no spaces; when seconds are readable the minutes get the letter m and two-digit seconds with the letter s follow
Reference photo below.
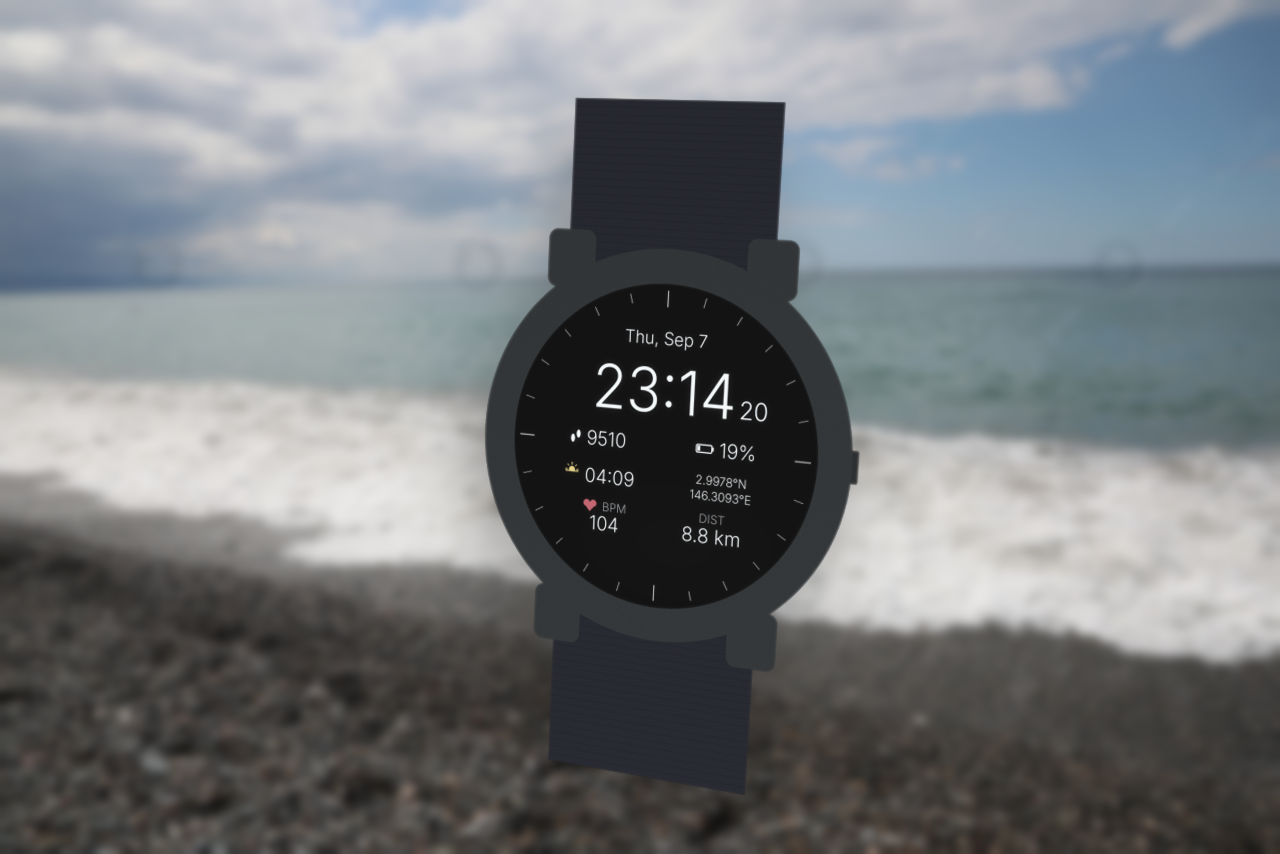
23h14m20s
